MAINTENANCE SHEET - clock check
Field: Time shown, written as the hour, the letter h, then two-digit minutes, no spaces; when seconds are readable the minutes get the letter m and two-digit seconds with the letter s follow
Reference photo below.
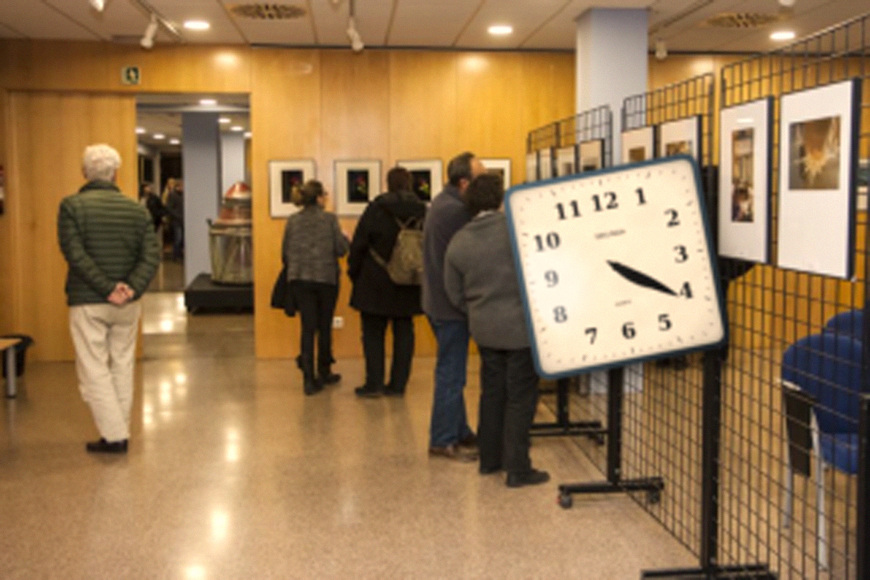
4h21
